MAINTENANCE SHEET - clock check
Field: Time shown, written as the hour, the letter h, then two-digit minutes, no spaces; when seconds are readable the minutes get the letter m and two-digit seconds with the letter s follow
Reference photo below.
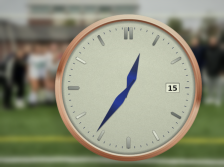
12h36
